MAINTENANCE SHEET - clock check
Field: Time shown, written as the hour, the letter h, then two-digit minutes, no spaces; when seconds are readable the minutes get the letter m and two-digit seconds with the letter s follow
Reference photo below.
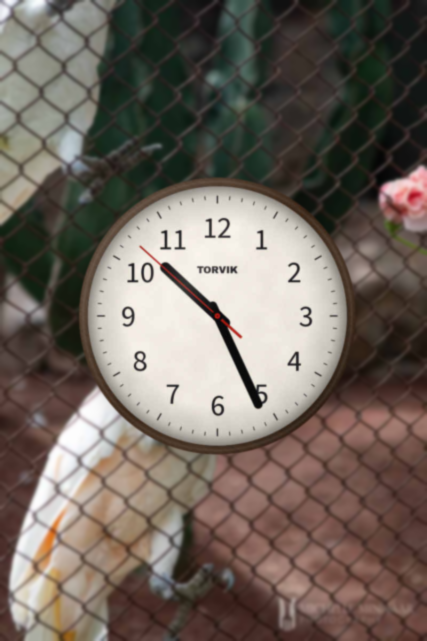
10h25m52s
